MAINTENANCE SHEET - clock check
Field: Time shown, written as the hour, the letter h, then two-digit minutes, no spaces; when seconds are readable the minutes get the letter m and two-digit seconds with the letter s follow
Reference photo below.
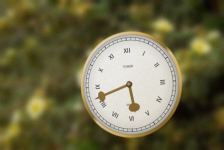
5h42
